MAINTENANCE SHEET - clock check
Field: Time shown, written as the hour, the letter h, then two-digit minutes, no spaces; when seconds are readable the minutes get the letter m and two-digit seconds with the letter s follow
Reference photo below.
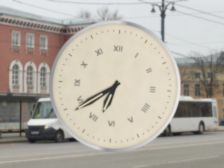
6h39
